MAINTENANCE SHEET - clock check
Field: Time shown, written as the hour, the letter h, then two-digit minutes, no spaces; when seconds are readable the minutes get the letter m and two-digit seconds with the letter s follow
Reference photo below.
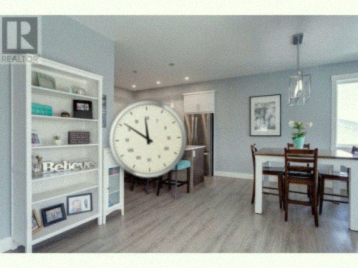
11h51
